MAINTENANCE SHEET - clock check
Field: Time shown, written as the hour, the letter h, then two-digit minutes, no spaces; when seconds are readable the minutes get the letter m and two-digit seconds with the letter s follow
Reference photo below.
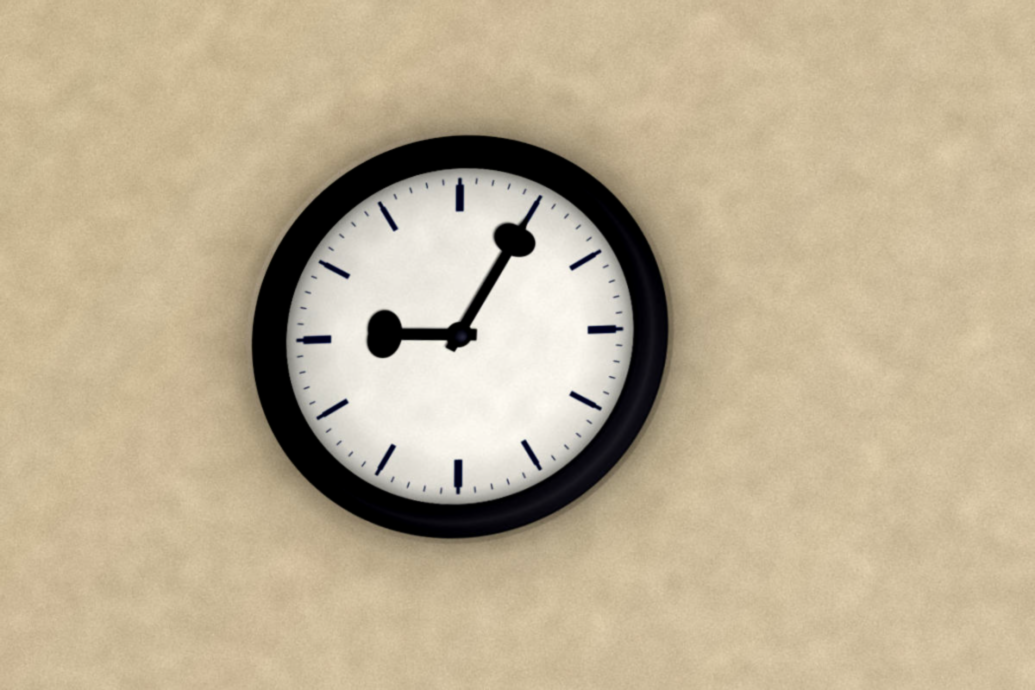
9h05
